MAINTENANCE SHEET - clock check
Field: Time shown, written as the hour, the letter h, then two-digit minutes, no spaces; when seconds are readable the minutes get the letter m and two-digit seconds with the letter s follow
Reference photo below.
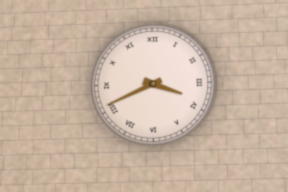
3h41
